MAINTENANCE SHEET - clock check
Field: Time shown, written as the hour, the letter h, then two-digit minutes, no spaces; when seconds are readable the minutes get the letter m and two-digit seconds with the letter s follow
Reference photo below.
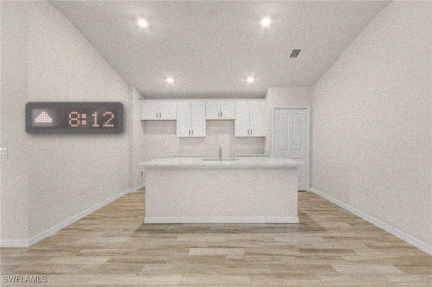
8h12
